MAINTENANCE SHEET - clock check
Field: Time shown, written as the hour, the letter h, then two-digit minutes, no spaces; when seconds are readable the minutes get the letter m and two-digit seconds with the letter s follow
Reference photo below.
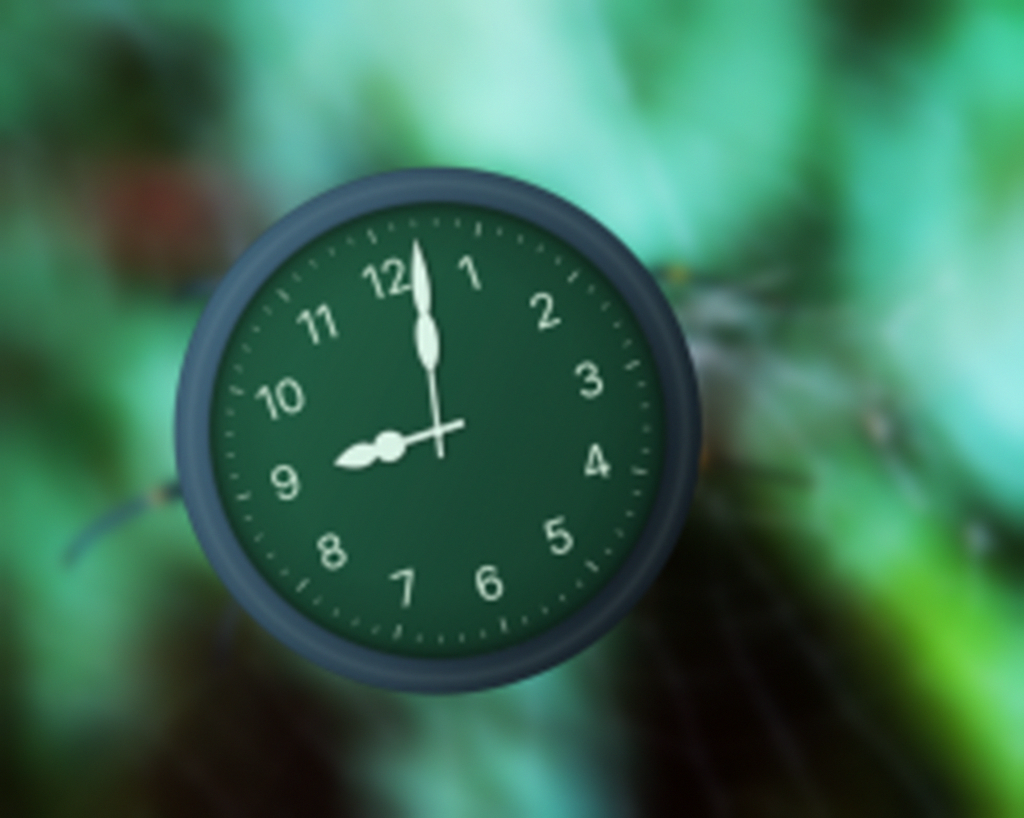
9h02
